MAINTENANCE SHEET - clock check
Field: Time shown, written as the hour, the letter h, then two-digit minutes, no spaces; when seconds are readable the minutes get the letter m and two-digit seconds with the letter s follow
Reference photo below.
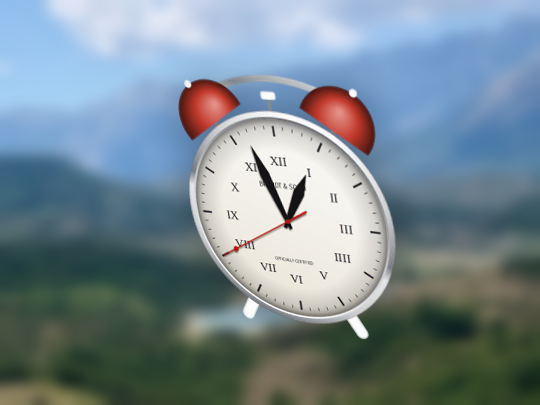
12h56m40s
